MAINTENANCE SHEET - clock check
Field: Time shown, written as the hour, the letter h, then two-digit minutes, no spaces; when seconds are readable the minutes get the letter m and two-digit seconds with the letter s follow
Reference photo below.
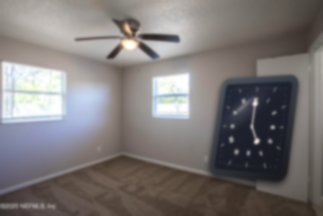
5h00
